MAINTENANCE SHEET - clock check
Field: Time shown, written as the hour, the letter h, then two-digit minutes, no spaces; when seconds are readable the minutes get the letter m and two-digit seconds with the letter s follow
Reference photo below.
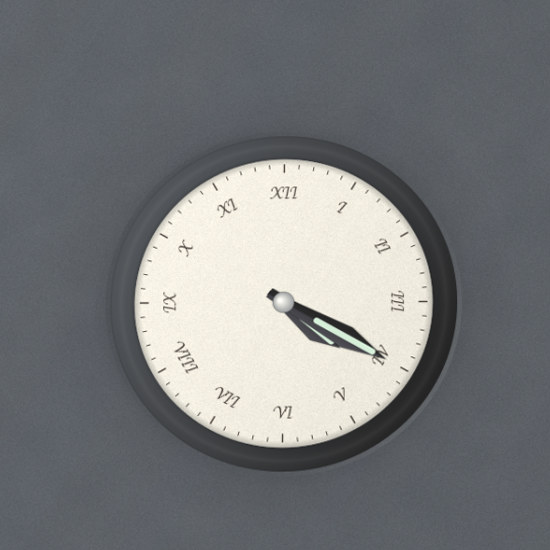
4h20
